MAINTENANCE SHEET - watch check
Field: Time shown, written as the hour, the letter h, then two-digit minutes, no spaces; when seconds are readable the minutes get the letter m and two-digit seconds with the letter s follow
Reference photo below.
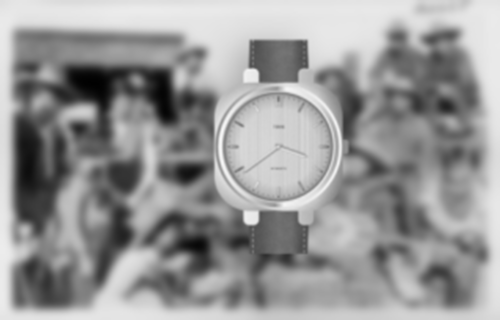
3h39
